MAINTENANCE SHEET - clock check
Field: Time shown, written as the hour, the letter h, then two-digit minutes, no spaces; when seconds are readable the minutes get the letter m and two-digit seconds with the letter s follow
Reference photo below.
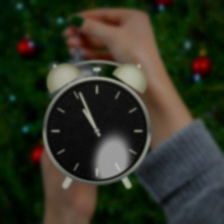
10h56
